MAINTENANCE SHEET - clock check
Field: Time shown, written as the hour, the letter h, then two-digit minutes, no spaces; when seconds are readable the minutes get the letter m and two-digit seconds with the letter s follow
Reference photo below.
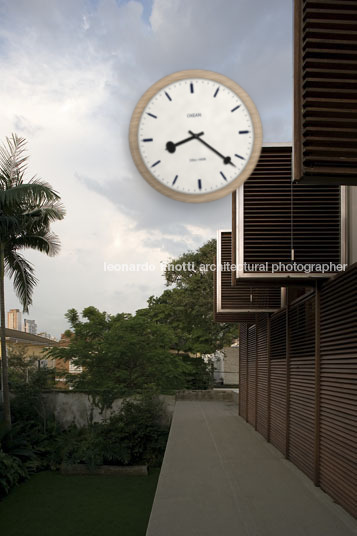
8h22
